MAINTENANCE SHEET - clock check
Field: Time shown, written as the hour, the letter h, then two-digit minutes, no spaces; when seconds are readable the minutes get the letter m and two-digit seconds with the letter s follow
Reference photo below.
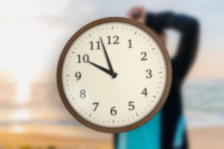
9h57
